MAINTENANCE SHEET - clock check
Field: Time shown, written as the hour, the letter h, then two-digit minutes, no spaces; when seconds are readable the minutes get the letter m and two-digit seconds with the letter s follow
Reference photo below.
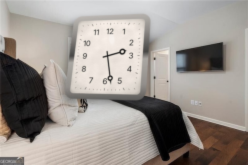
2h28
